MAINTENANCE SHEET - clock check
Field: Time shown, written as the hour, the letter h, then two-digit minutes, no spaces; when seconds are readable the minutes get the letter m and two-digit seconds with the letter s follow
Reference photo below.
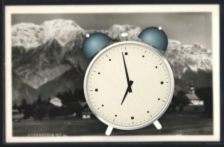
6h59
